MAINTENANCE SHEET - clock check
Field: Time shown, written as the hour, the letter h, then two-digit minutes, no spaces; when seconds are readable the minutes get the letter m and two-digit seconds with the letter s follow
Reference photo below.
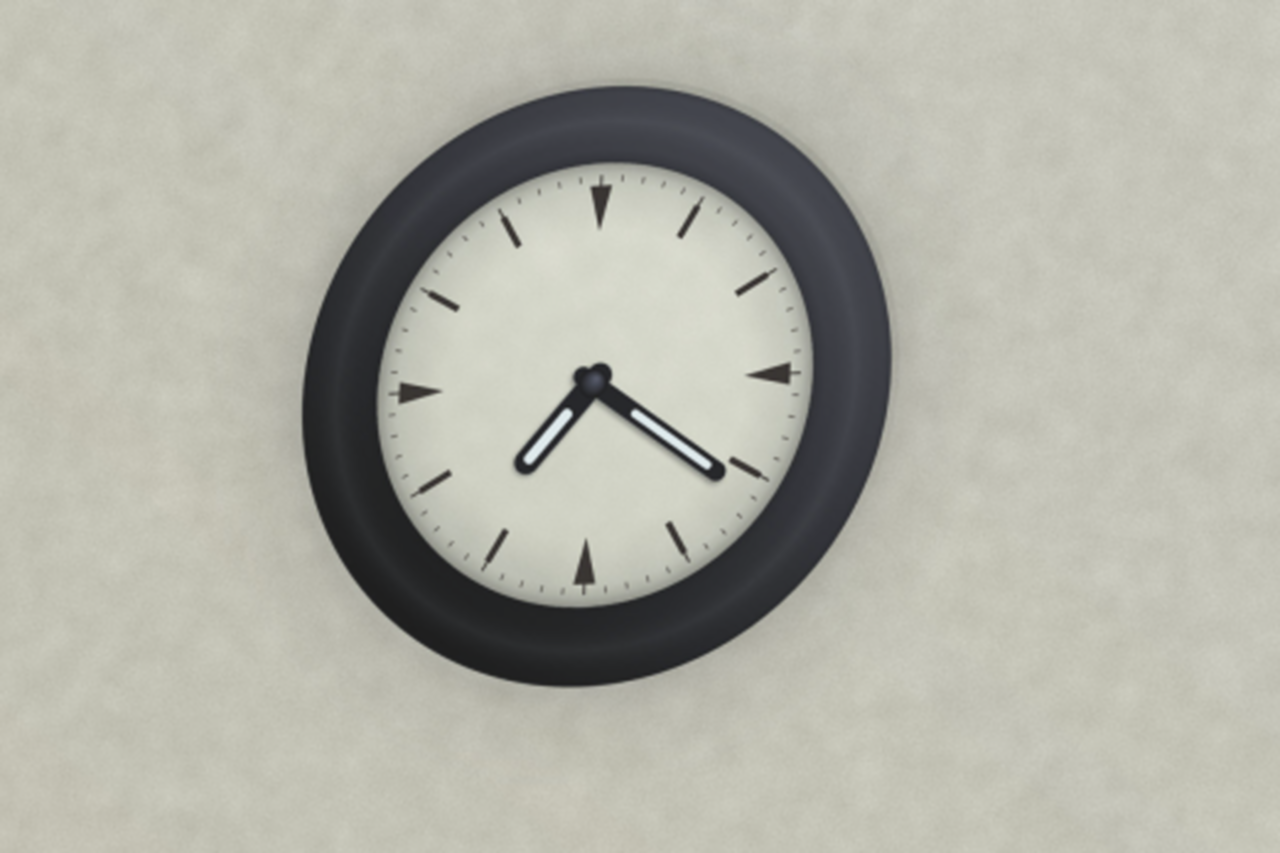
7h21
